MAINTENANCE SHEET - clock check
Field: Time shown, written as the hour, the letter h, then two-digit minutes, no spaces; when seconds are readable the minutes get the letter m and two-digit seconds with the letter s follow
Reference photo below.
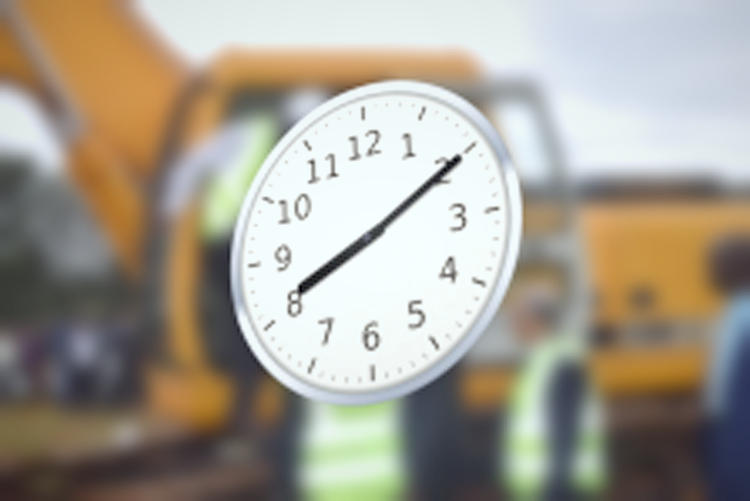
8h10
